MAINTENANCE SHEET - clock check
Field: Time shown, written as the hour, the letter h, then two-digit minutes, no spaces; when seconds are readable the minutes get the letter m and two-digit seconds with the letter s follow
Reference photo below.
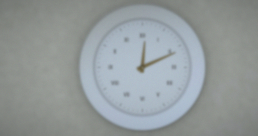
12h11
